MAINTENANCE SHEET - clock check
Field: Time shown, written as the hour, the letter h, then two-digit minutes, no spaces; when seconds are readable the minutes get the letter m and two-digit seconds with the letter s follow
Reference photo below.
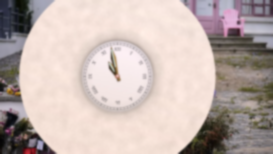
10h58
